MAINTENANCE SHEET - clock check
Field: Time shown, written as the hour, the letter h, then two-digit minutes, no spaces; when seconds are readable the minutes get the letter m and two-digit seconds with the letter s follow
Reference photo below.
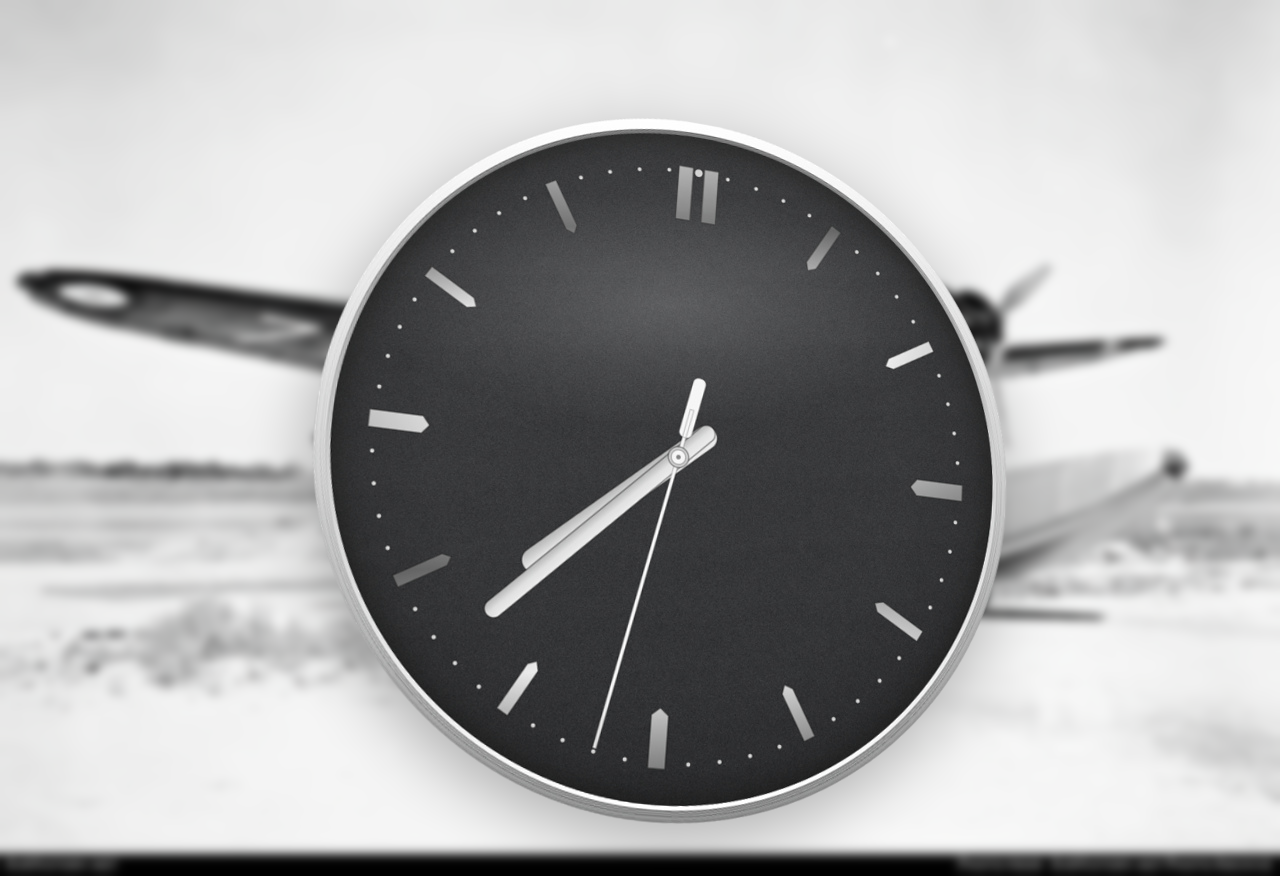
7h37m32s
